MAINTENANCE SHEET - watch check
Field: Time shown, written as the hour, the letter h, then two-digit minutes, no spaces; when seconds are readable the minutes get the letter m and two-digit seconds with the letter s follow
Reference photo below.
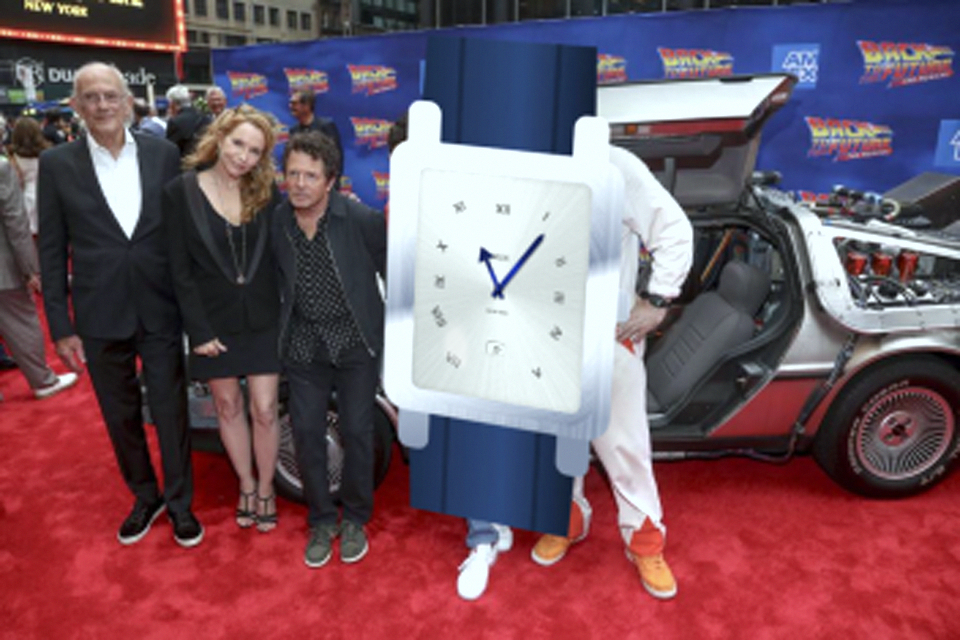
11h06
